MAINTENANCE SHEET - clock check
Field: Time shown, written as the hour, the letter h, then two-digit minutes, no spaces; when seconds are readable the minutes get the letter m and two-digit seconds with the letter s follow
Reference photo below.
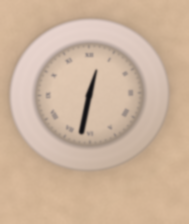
12h32
